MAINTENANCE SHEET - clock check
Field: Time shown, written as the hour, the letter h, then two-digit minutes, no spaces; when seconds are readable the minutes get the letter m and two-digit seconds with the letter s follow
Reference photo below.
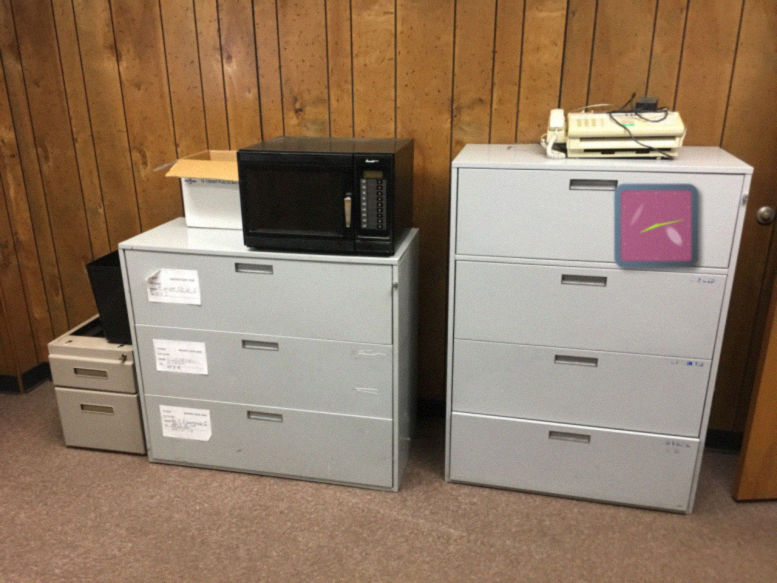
8h13
